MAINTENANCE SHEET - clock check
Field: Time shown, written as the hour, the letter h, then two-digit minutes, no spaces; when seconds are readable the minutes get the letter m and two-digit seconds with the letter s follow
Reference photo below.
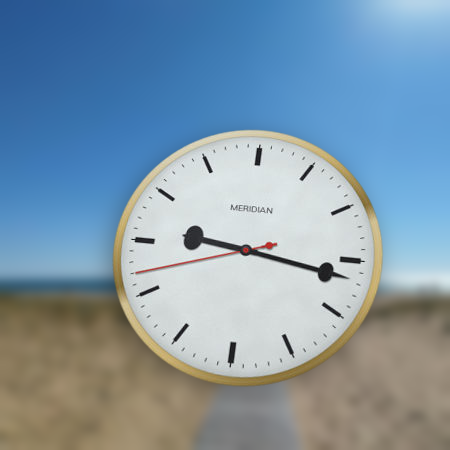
9h16m42s
